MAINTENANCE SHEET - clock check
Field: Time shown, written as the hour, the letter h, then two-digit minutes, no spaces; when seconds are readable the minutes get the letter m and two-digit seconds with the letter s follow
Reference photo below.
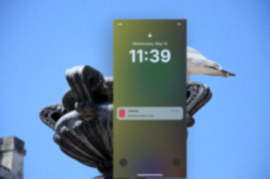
11h39
